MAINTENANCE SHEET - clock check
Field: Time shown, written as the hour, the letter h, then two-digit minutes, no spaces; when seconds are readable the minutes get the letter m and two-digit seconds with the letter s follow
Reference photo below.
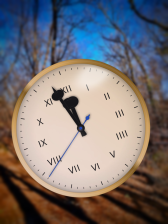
11h57m39s
